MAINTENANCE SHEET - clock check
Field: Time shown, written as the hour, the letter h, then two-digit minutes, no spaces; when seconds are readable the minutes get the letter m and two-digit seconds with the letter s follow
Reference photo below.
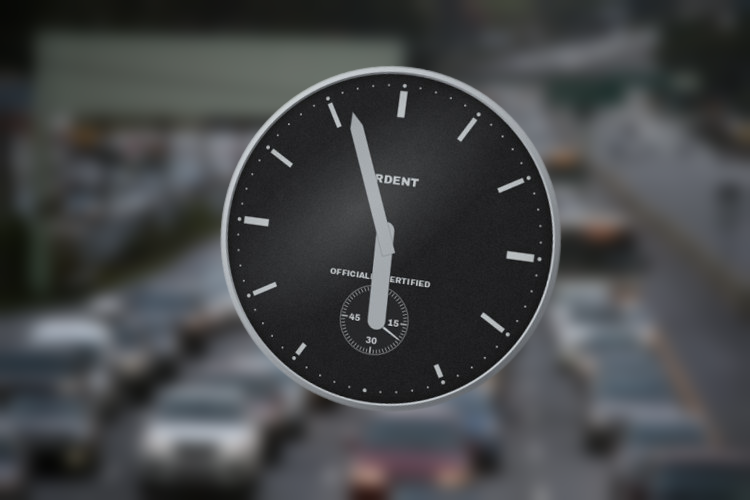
5h56m20s
